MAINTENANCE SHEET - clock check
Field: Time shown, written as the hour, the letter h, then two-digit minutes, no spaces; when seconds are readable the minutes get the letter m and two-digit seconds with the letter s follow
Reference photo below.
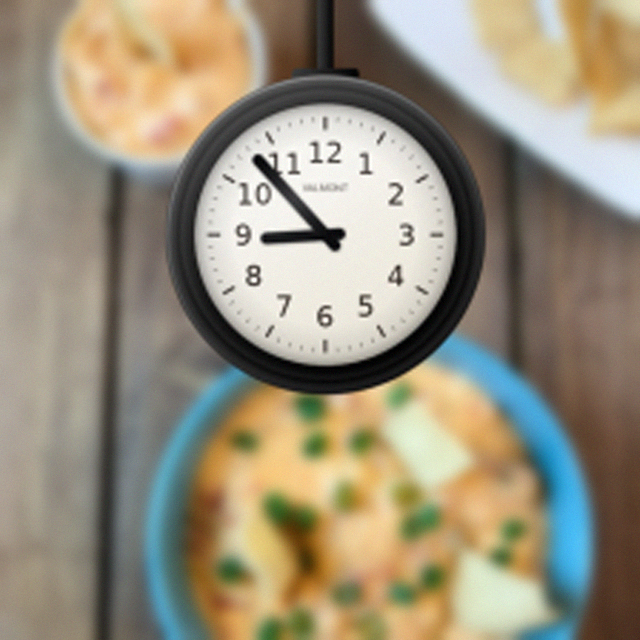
8h53
